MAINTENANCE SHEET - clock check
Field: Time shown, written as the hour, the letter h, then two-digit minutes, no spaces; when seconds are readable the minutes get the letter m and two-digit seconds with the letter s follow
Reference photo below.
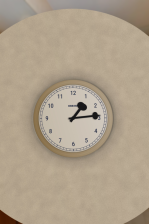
1h14
